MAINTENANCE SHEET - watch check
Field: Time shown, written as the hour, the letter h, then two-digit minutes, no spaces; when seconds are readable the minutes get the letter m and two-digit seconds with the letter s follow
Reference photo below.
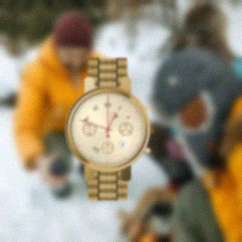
12h48
